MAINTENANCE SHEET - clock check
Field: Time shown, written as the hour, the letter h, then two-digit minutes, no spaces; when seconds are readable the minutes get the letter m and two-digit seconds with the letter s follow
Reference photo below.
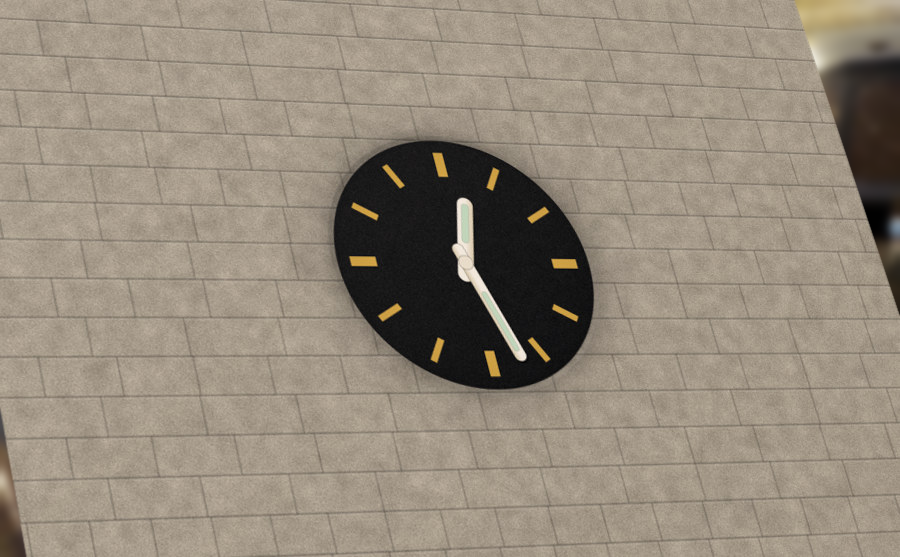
12h27
